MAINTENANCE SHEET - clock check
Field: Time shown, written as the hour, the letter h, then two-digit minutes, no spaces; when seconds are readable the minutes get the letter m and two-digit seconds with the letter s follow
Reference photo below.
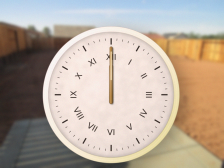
12h00
